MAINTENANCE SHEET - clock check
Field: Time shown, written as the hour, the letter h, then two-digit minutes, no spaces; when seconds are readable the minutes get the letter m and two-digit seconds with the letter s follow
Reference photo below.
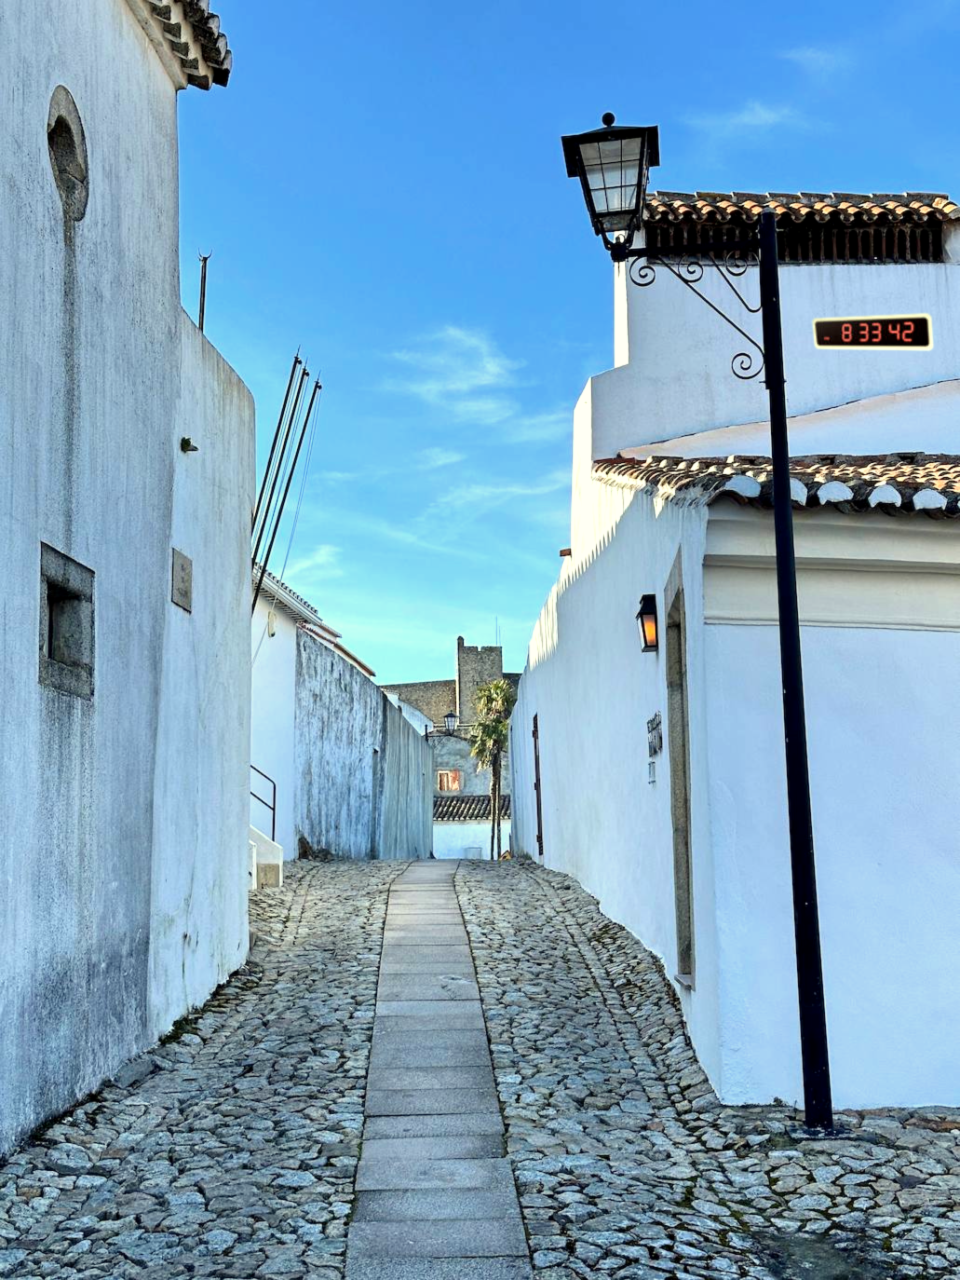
8h33m42s
